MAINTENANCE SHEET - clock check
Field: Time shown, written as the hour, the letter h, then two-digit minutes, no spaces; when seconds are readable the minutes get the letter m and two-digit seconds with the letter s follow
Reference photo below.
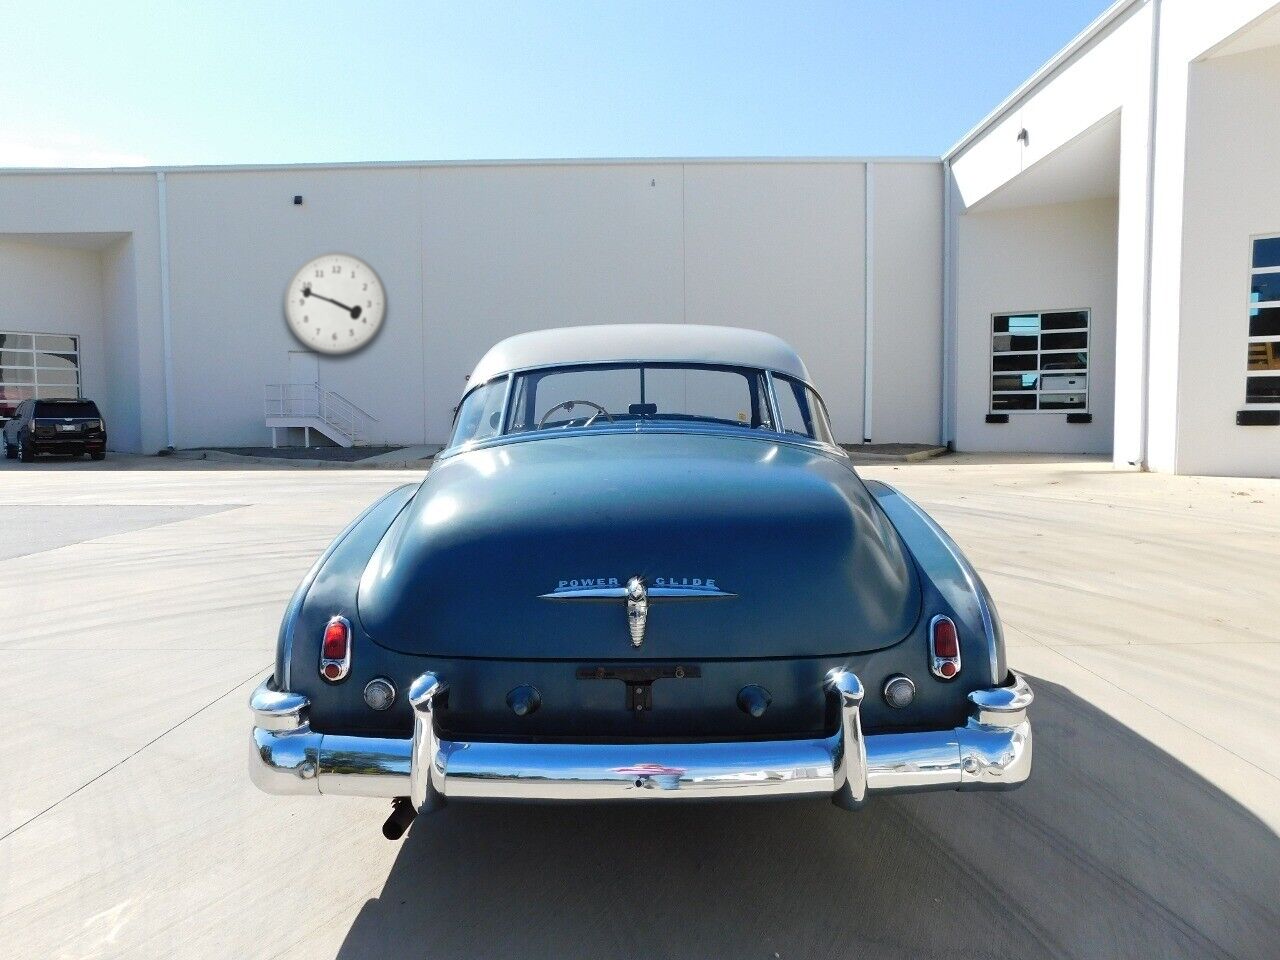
3h48
